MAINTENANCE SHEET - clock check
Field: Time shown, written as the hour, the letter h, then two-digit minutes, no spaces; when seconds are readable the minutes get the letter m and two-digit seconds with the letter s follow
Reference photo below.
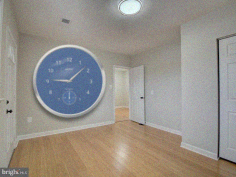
9h08
